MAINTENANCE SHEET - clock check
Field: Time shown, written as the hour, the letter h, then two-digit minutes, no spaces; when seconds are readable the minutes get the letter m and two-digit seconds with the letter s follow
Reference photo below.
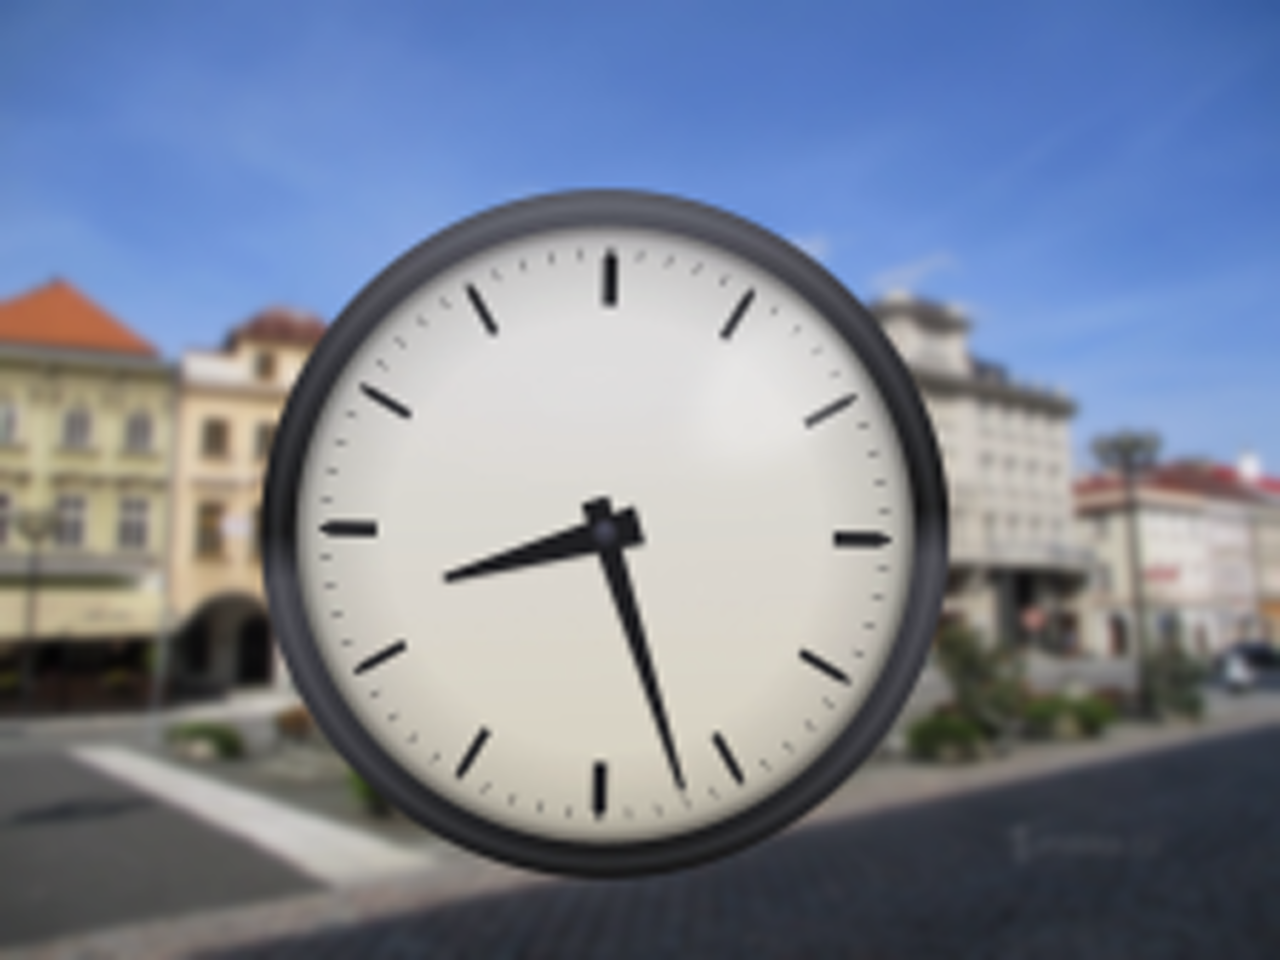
8h27
